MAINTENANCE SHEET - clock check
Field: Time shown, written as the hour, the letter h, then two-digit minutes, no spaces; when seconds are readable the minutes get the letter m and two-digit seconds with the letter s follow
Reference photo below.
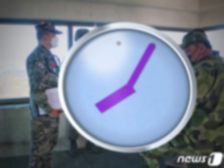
8h06
